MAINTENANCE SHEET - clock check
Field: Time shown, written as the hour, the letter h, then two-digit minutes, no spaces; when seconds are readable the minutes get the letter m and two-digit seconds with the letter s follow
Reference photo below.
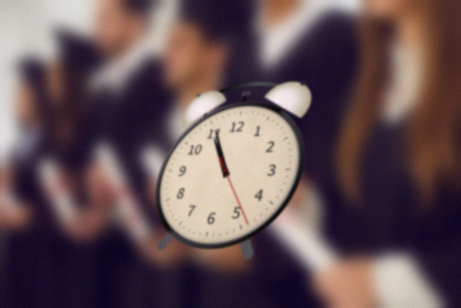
10h55m24s
